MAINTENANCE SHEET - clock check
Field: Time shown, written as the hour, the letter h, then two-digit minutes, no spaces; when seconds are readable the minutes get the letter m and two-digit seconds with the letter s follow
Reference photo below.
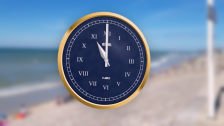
11h00
